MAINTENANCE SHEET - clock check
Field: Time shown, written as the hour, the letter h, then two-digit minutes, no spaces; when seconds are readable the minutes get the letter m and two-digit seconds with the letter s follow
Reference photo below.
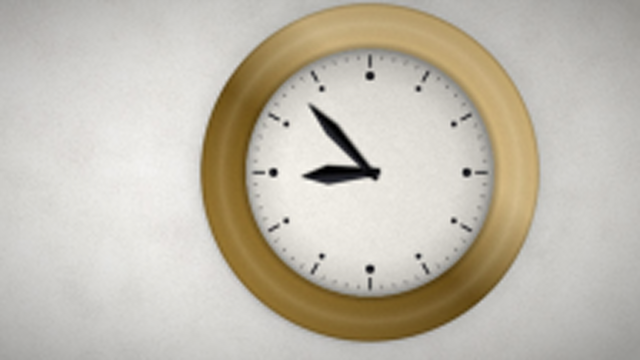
8h53
